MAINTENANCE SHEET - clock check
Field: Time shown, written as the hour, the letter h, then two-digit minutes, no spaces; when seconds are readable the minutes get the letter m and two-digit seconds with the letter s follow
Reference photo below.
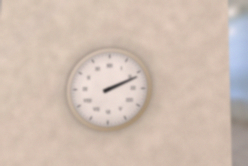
2h11
